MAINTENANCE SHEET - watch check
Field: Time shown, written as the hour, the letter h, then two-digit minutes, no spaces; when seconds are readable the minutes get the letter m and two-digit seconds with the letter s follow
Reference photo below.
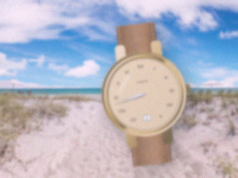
8h43
